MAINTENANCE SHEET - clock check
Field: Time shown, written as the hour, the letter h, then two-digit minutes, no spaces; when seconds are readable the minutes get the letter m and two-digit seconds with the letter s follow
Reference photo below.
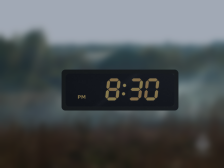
8h30
